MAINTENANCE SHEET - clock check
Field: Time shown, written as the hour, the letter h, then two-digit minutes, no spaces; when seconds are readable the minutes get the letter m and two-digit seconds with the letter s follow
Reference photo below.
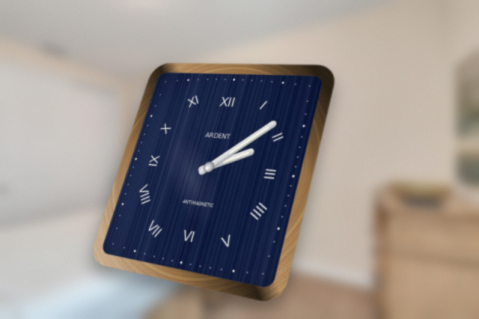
2h08
